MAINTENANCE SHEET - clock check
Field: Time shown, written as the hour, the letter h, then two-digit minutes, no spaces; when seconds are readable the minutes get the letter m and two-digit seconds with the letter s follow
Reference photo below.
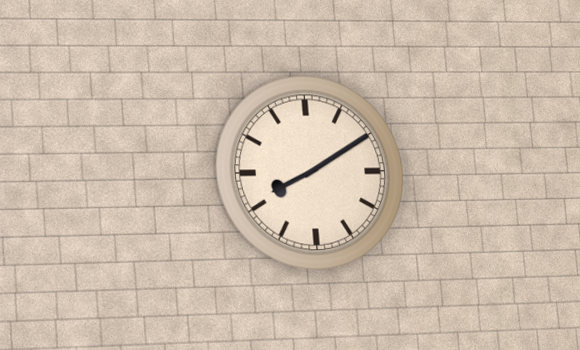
8h10
